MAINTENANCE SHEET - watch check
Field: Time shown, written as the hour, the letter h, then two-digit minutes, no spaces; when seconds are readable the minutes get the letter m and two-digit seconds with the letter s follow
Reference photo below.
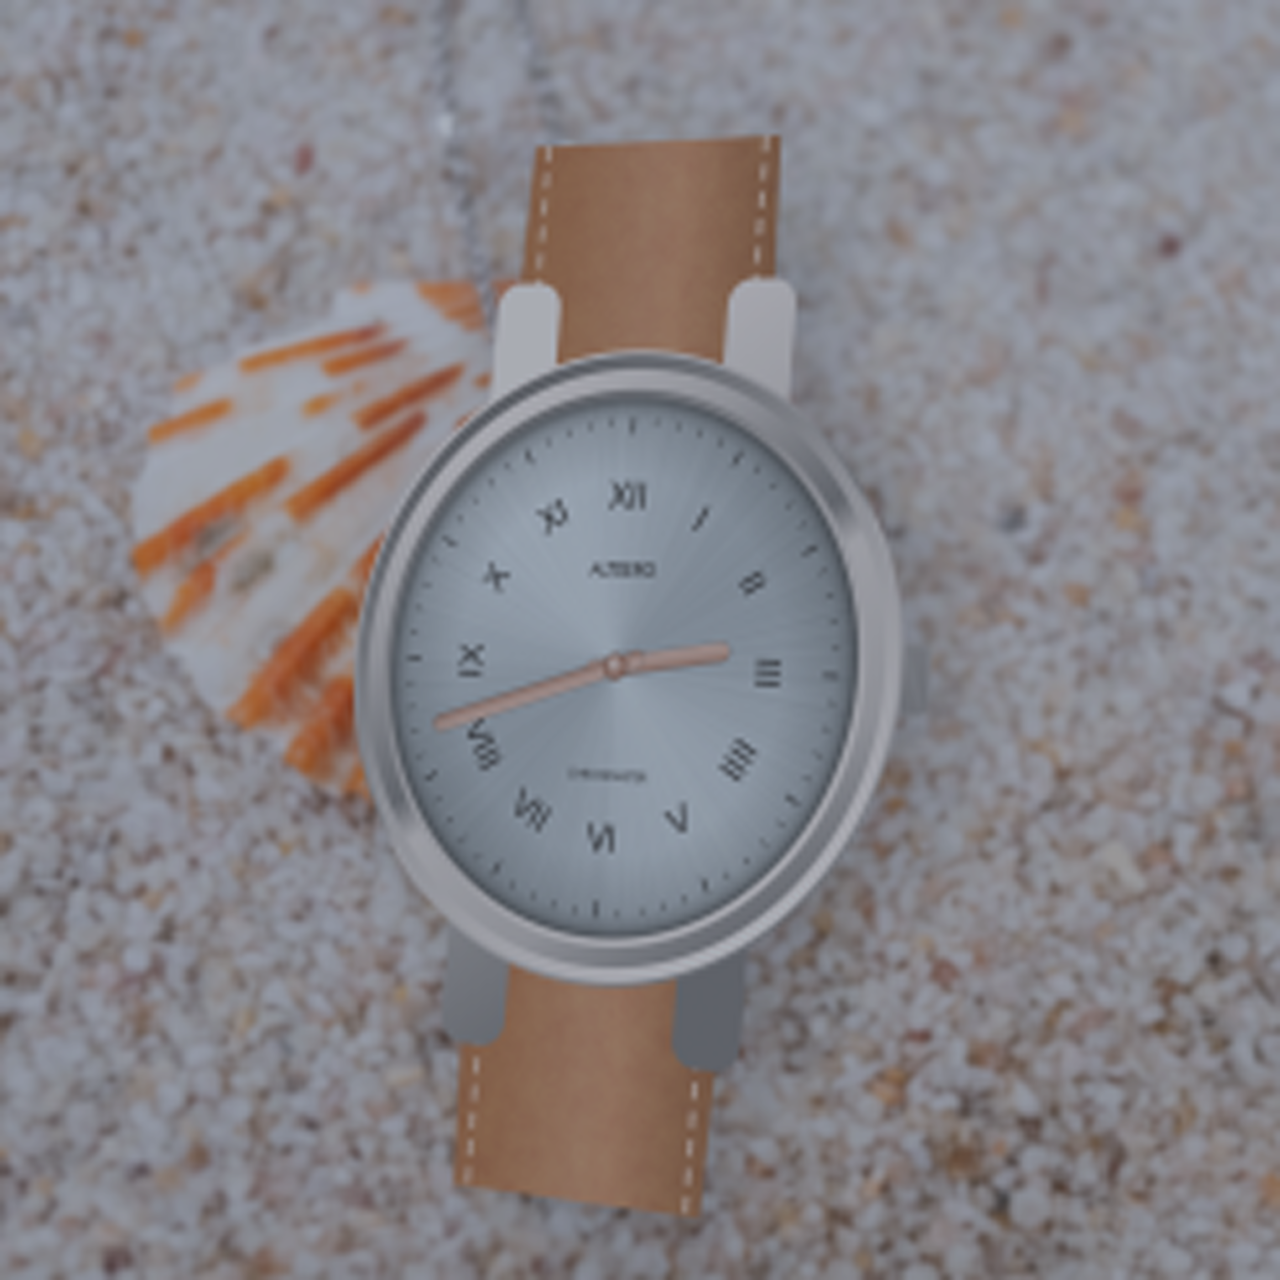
2h42
